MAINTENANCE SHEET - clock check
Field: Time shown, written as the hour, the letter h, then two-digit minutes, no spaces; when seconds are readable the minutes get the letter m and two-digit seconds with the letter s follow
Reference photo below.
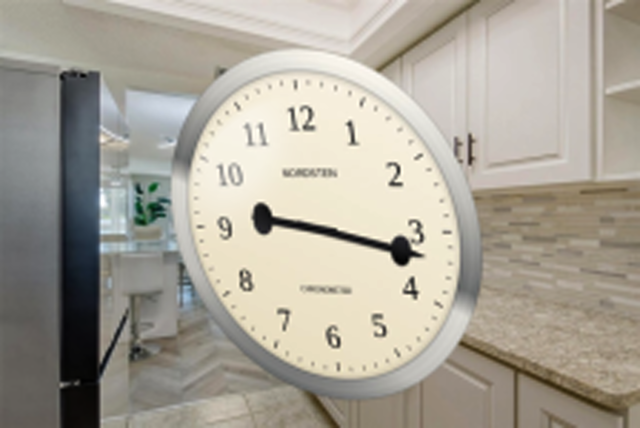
9h17
